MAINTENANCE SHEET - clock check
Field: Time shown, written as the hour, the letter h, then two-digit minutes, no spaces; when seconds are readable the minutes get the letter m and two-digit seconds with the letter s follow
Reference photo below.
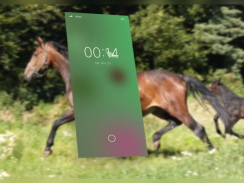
0h14
